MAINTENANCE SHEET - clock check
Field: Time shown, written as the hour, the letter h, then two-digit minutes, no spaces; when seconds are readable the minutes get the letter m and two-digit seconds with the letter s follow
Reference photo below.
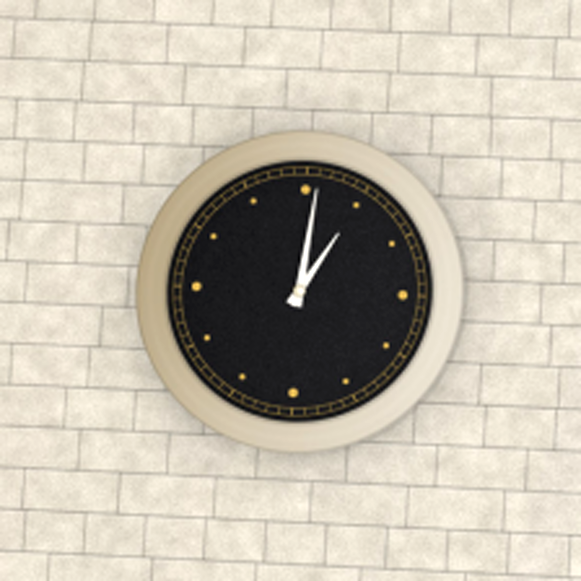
1h01
